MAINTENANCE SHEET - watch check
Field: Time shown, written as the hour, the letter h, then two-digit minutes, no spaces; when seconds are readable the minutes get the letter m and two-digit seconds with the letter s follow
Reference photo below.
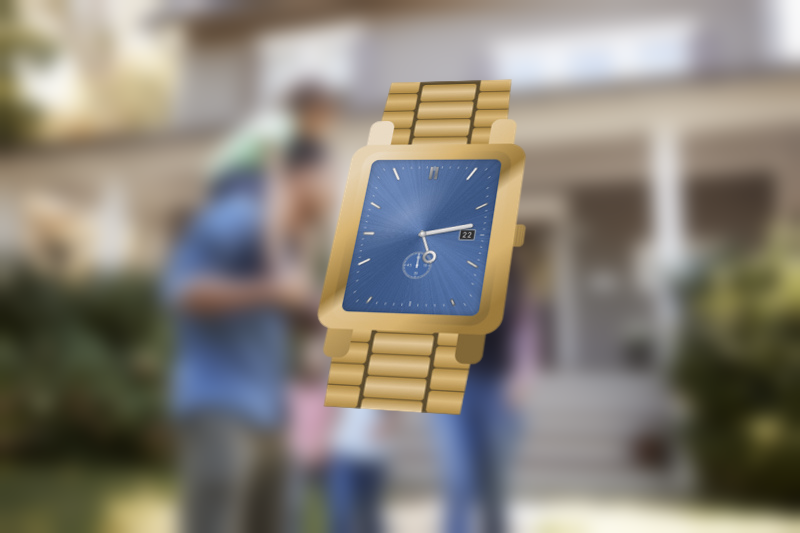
5h13
